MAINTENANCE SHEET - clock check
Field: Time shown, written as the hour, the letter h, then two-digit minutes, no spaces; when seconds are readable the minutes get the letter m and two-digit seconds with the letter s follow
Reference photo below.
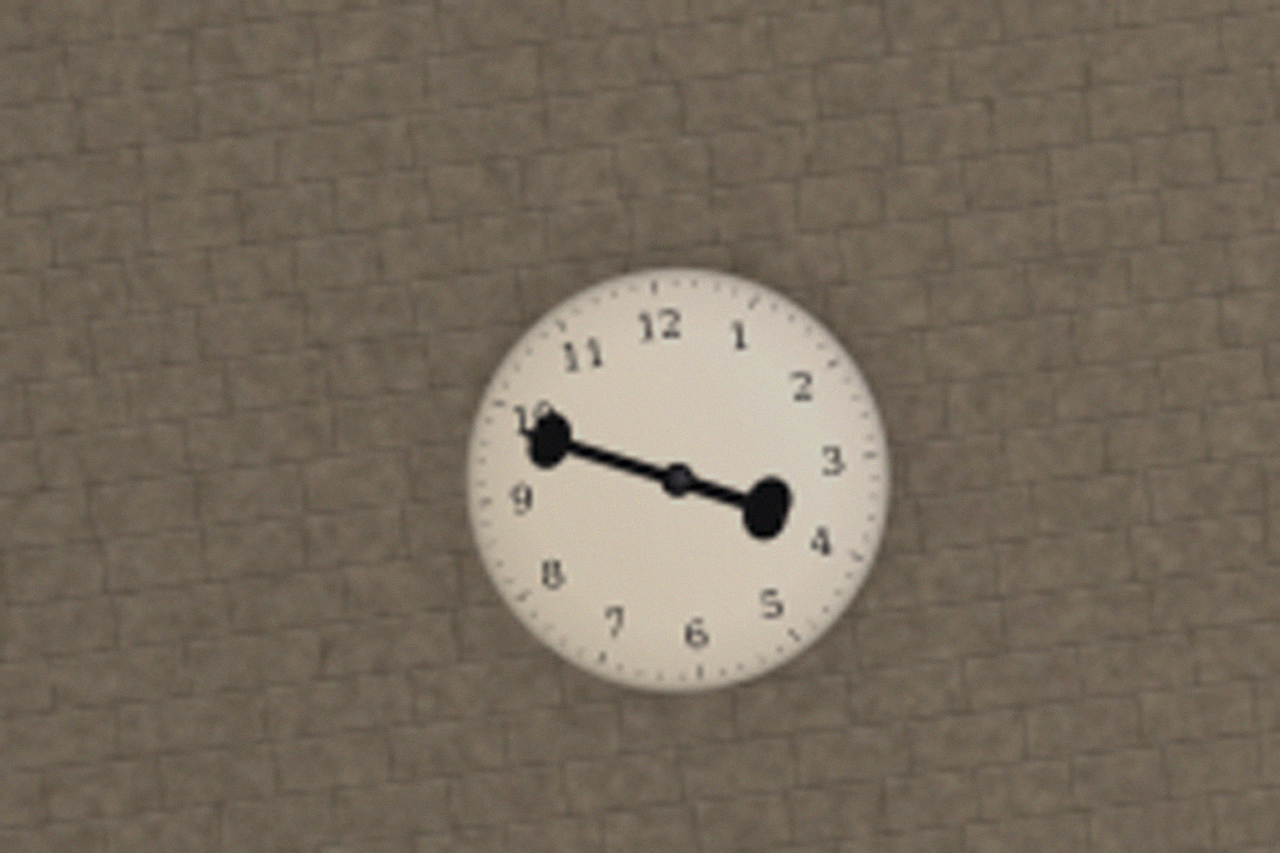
3h49
